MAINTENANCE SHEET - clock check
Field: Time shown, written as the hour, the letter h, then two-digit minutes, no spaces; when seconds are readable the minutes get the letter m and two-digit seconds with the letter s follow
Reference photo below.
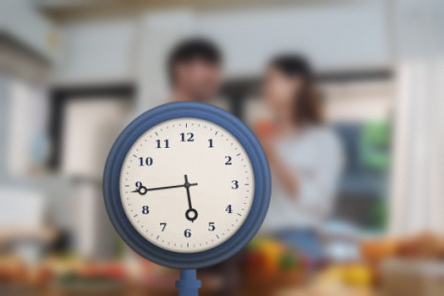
5h44
